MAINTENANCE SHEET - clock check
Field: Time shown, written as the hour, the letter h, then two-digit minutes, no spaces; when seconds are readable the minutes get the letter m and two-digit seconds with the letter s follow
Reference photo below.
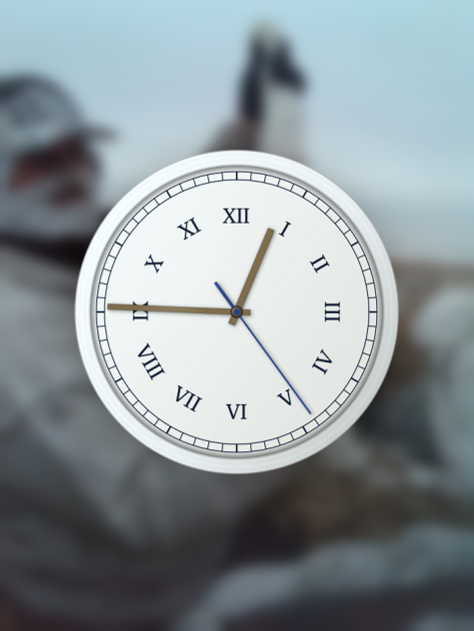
12h45m24s
